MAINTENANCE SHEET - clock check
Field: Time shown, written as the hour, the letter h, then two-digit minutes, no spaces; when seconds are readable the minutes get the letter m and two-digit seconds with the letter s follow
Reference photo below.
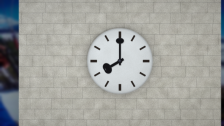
8h00
